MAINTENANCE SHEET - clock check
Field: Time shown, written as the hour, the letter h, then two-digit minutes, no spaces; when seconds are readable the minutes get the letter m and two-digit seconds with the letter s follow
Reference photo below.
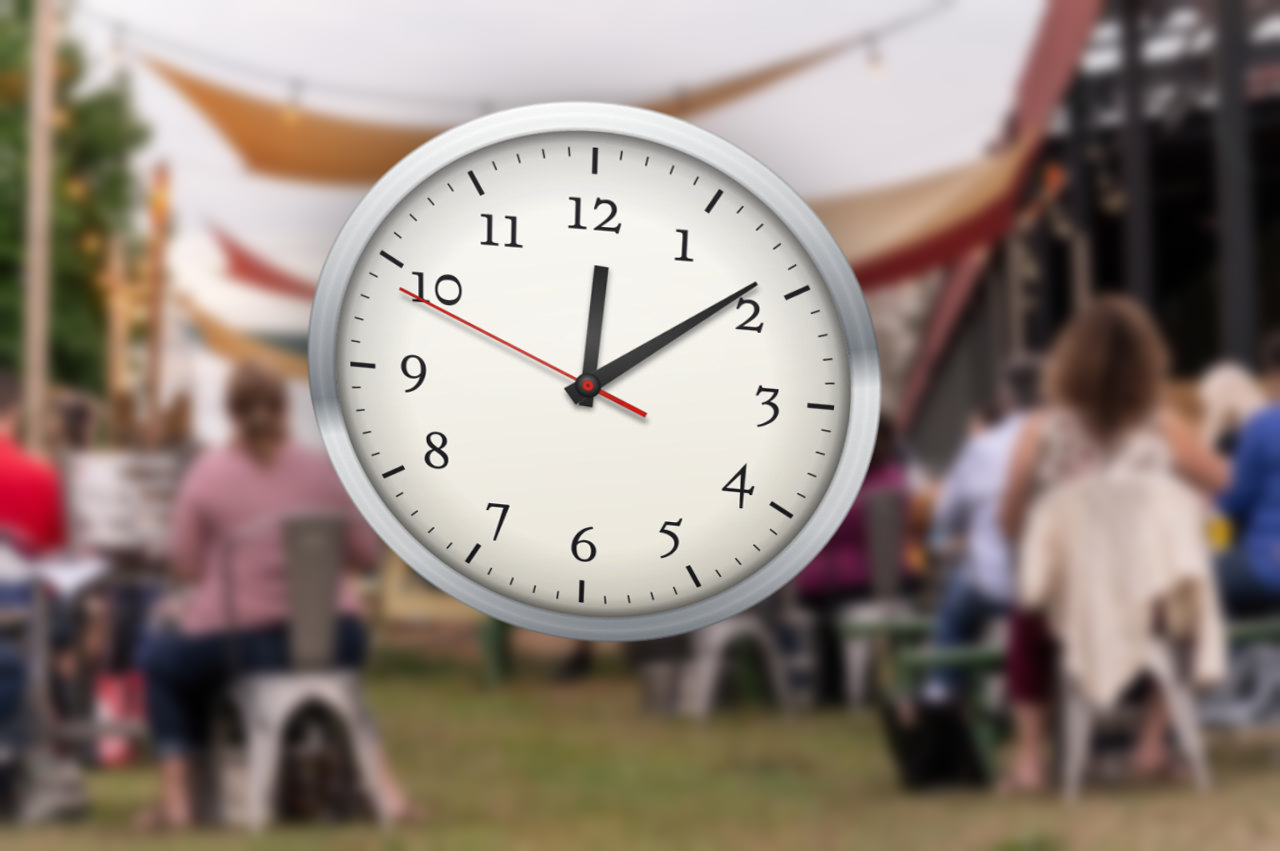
12h08m49s
